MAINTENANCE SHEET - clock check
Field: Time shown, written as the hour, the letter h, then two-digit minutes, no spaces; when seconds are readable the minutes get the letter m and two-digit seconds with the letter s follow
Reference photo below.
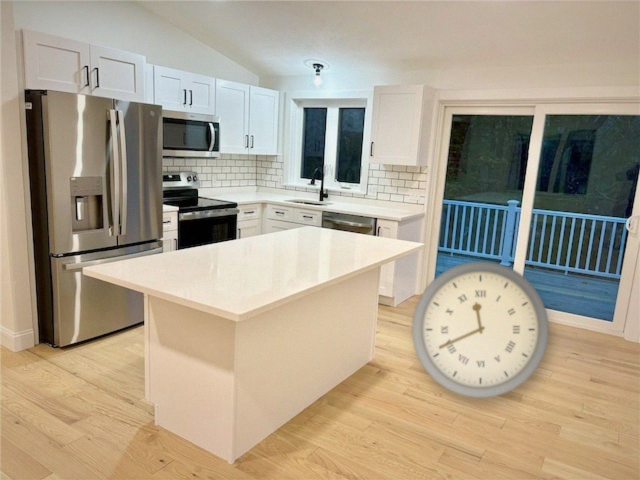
11h41
